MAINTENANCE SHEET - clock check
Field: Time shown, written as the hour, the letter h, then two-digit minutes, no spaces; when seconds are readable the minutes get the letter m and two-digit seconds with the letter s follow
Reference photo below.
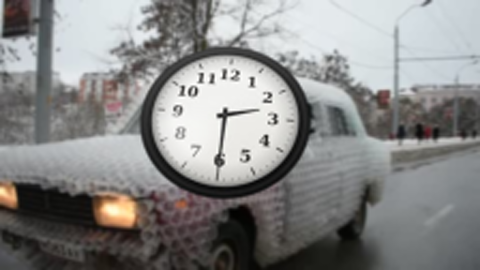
2h30
